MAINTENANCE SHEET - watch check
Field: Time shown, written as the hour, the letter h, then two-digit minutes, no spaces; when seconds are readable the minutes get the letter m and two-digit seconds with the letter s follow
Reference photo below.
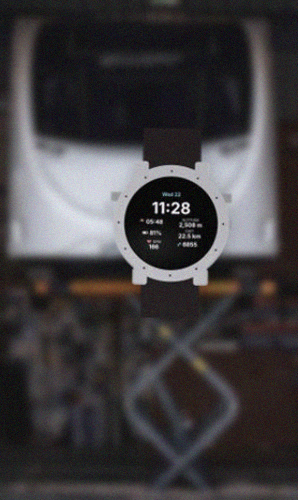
11h28
